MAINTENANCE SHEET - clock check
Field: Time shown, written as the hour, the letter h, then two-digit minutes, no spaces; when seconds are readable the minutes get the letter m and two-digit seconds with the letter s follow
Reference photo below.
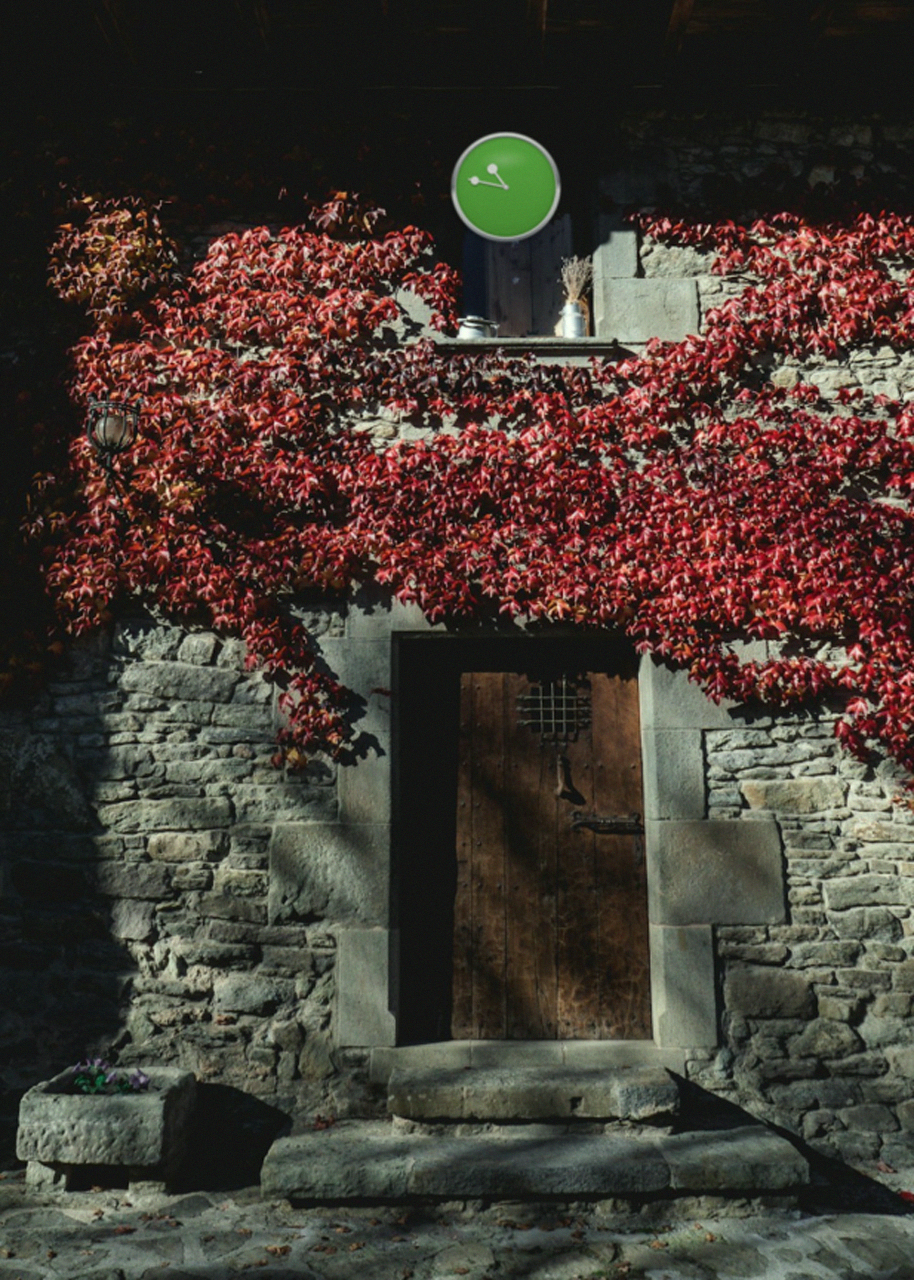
10h47
